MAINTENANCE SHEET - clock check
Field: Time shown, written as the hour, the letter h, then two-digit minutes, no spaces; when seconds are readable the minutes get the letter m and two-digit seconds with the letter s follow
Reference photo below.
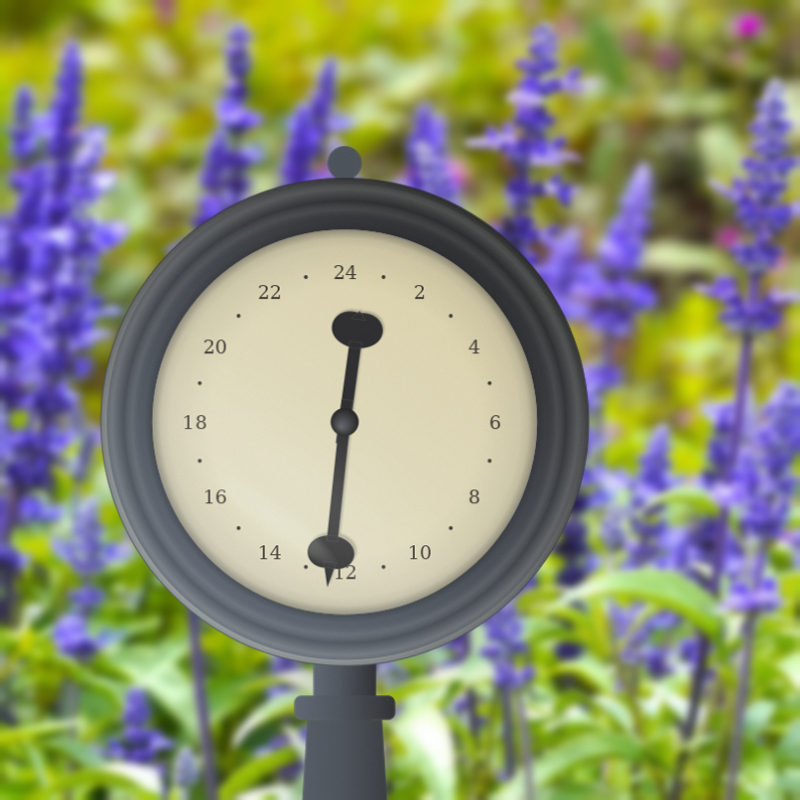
0h31
